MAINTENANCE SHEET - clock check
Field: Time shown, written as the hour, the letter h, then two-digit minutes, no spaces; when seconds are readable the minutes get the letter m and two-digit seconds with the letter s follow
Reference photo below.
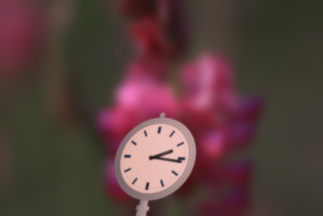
2h16
